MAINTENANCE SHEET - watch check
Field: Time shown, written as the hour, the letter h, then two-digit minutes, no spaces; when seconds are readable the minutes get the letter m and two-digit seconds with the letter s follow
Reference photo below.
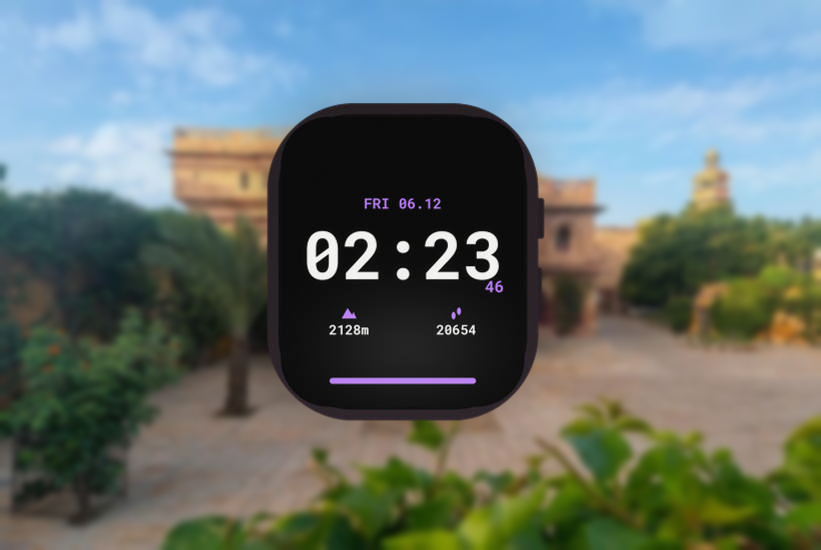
2h23m46s
